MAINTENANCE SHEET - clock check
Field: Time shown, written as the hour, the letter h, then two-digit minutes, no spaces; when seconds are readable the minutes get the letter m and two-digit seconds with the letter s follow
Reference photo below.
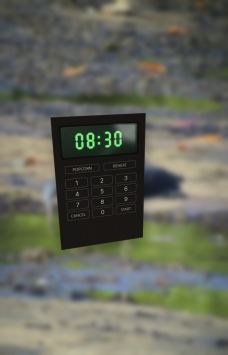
8h30
